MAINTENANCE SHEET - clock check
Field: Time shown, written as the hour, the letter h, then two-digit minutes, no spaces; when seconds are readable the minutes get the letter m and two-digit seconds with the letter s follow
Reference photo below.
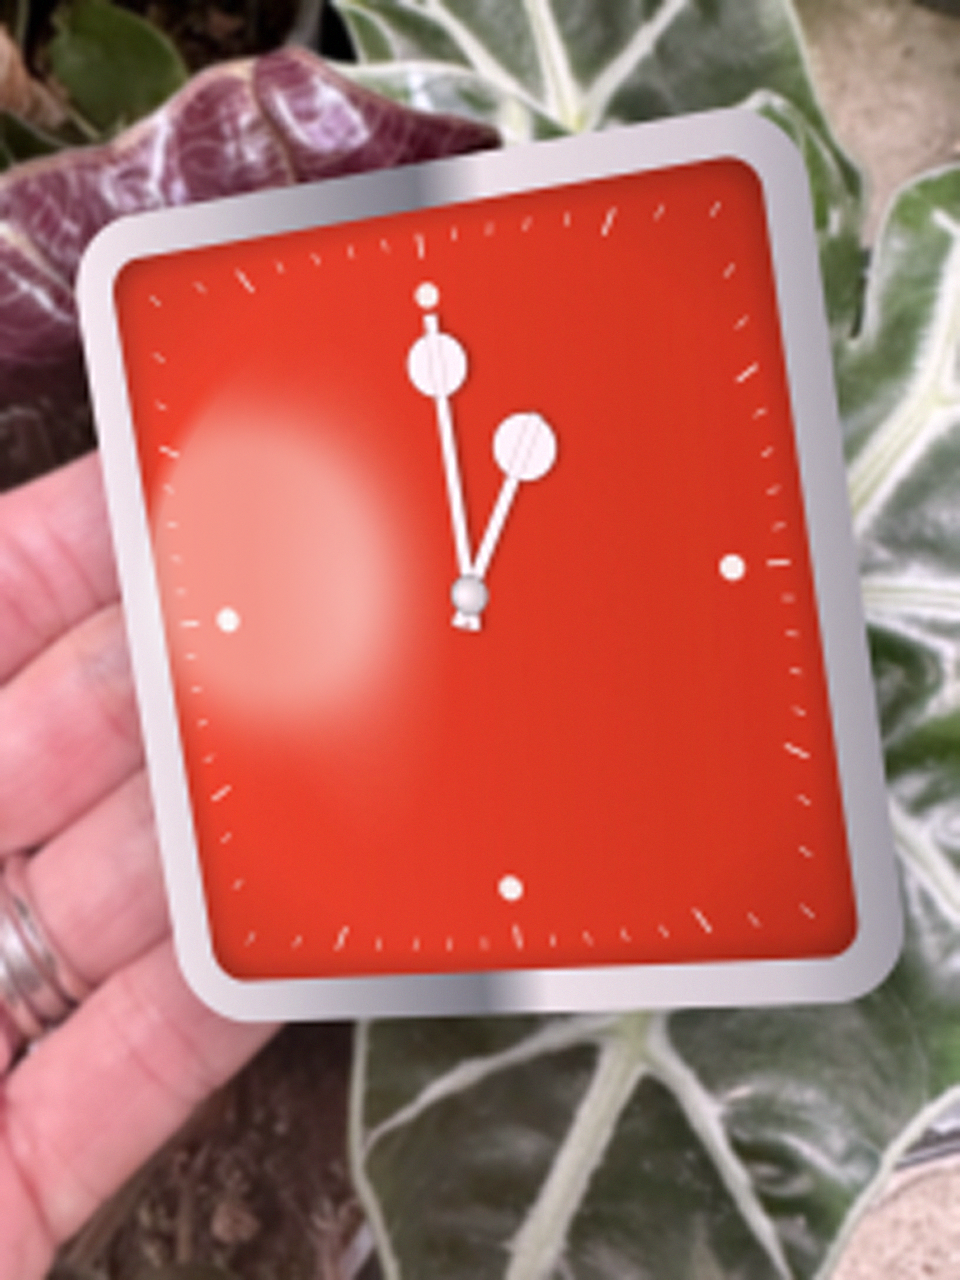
1h00
